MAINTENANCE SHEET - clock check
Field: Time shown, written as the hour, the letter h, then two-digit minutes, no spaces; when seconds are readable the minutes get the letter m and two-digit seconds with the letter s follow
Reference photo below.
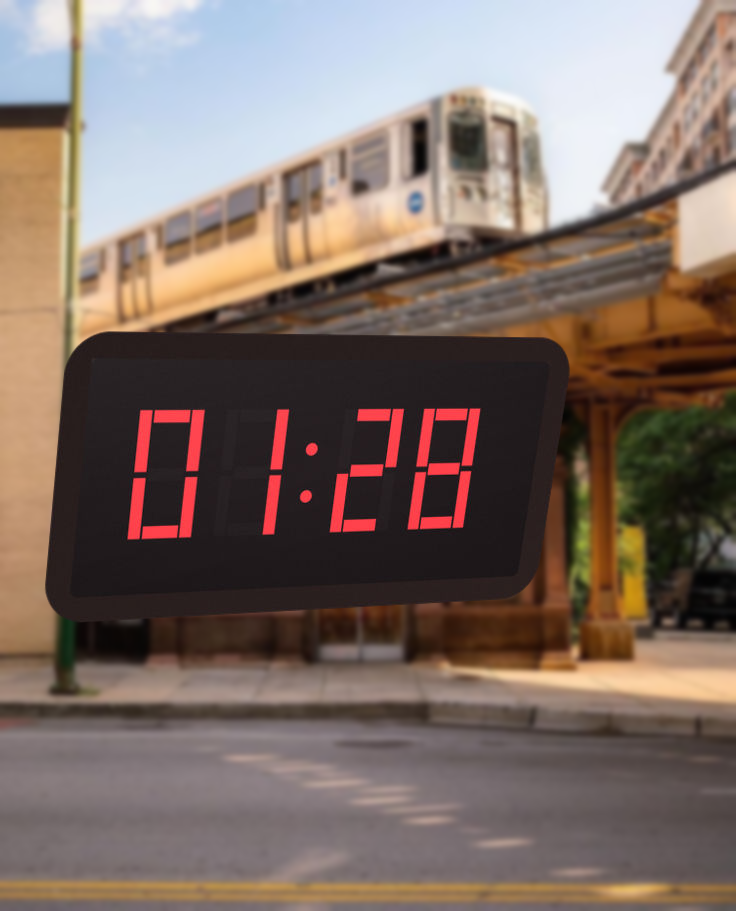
1h28
